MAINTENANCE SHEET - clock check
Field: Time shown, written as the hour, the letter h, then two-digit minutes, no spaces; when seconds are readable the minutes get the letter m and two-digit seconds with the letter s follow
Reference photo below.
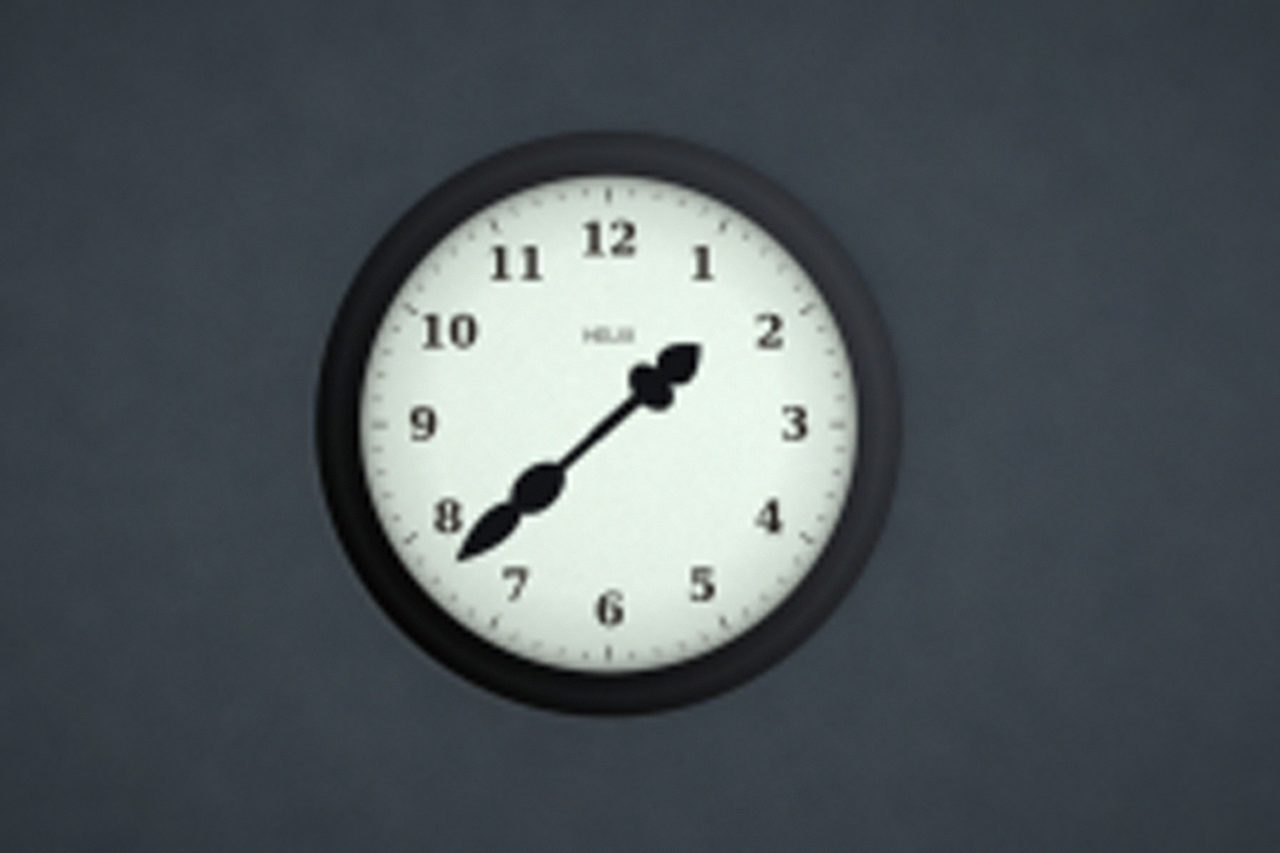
1h38
